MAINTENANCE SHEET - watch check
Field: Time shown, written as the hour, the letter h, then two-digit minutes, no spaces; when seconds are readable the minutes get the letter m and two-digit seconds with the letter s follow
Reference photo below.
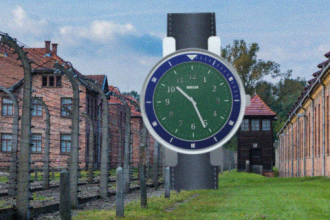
10h26
